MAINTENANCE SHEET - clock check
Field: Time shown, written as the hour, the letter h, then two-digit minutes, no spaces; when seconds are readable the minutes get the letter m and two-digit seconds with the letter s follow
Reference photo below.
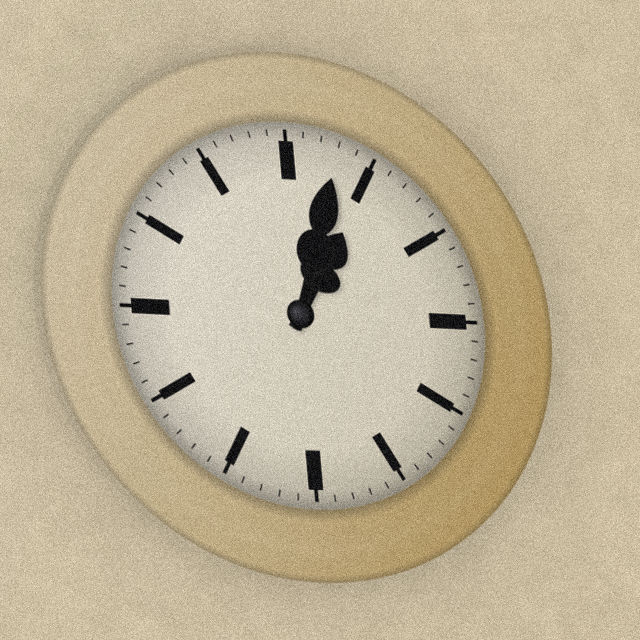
1h03
